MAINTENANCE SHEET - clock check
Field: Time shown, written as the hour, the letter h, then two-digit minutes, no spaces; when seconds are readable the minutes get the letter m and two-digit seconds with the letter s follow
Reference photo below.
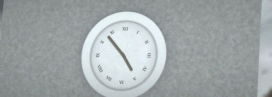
4h53
